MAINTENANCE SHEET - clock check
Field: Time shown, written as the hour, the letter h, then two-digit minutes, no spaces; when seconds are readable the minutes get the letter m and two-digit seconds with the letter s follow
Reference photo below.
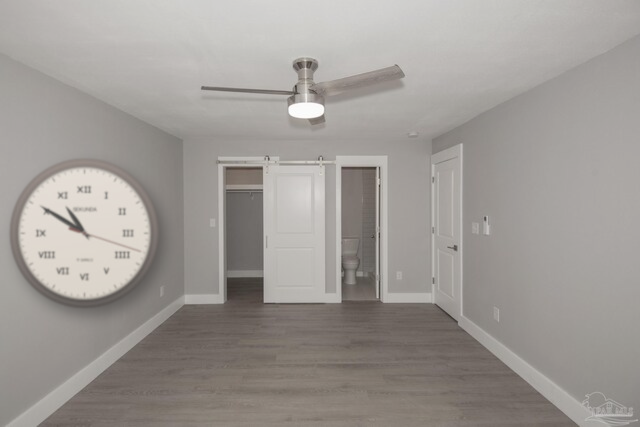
10h50m18s
